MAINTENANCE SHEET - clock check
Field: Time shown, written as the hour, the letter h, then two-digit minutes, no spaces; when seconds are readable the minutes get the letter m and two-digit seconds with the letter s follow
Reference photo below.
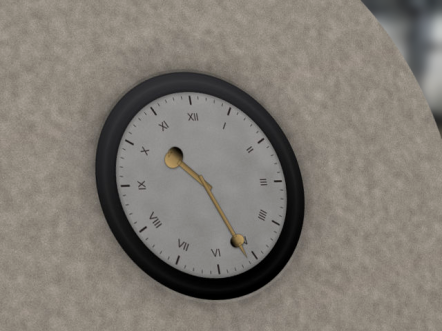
10h26
